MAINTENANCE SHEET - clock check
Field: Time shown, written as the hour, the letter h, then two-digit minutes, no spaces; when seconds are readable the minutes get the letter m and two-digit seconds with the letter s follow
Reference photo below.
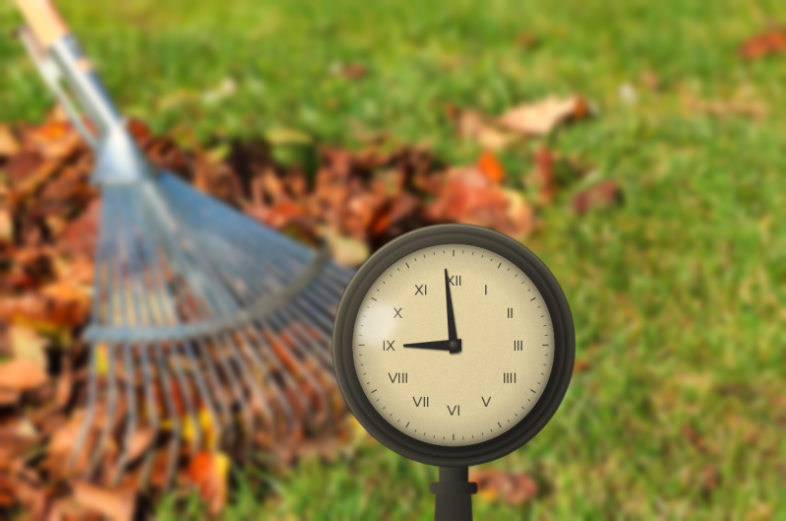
8h59
